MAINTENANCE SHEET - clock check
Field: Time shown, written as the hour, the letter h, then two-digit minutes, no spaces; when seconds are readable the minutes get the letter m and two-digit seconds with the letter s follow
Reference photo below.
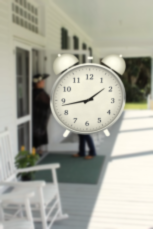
1h43
